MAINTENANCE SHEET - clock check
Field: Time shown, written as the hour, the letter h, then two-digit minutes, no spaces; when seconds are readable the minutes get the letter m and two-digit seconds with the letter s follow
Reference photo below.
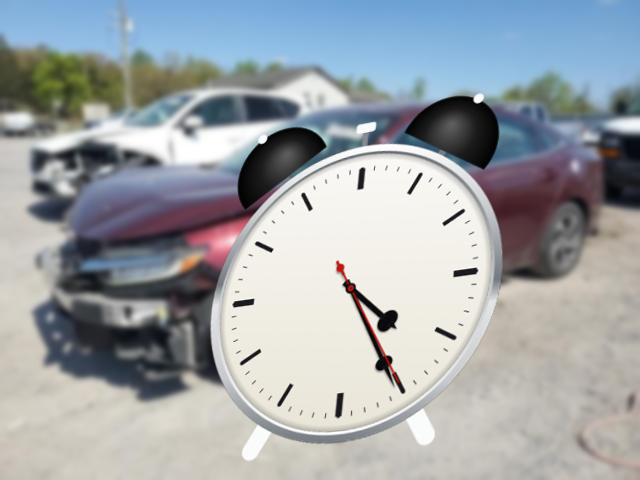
4h25m25s
